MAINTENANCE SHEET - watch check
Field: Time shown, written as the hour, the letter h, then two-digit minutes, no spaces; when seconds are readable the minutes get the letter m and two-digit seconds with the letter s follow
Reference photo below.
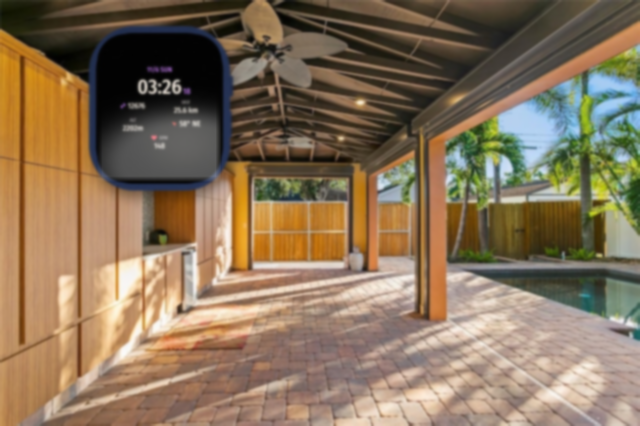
3h26
